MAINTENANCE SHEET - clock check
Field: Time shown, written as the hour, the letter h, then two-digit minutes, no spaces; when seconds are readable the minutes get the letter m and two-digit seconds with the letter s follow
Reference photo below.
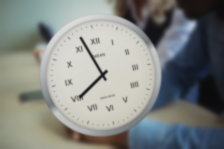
7h57
